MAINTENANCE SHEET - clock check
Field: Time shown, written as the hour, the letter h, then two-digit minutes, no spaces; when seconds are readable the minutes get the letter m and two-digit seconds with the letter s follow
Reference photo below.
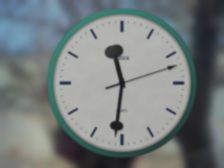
11h31m12s
